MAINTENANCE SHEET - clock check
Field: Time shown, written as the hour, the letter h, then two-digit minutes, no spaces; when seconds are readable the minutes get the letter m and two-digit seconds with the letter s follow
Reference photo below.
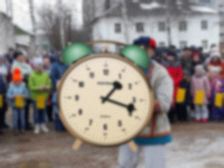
1h18
